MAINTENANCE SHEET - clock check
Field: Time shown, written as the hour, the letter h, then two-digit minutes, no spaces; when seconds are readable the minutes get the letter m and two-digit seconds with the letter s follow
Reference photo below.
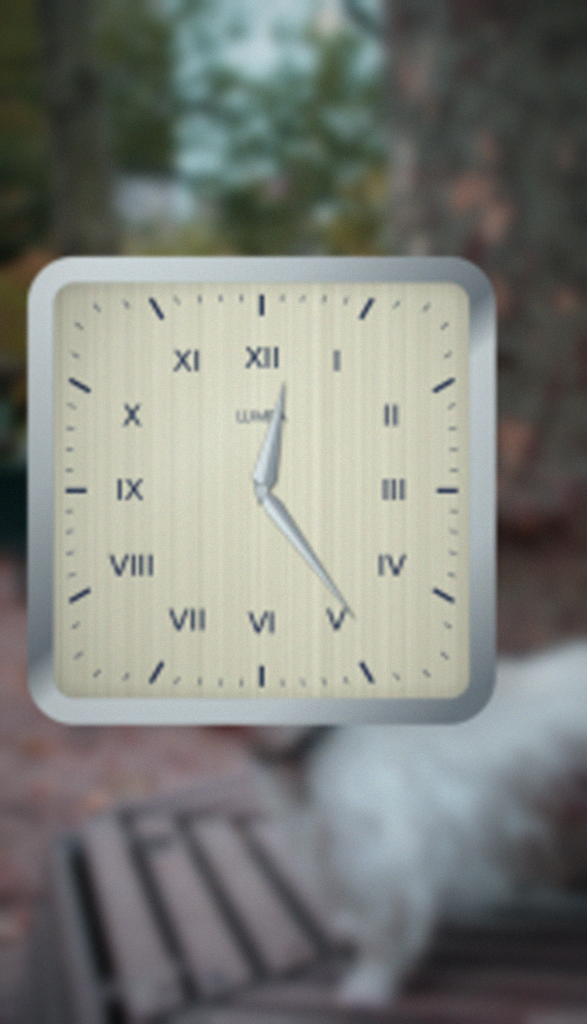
12h24
